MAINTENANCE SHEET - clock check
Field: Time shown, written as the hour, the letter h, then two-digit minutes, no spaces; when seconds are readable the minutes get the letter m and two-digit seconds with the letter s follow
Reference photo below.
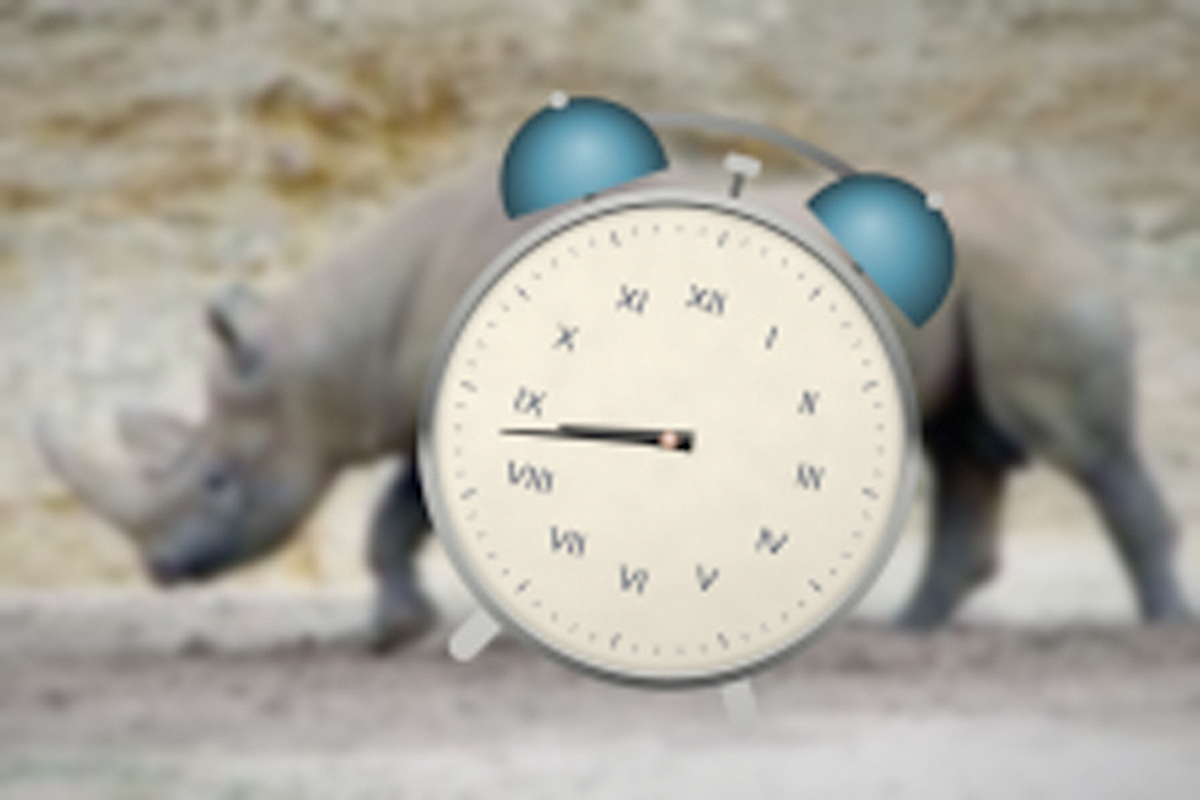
8h43
